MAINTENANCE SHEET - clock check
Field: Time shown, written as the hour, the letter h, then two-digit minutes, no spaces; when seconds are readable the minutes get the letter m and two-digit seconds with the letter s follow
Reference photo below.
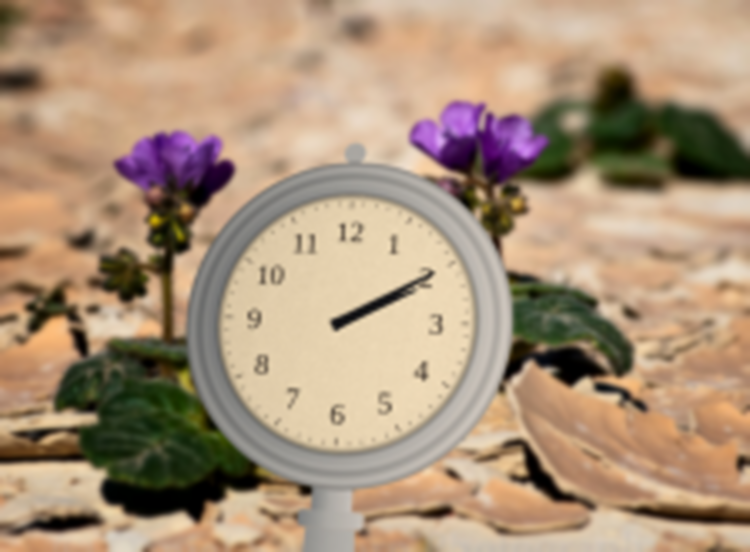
2h10
